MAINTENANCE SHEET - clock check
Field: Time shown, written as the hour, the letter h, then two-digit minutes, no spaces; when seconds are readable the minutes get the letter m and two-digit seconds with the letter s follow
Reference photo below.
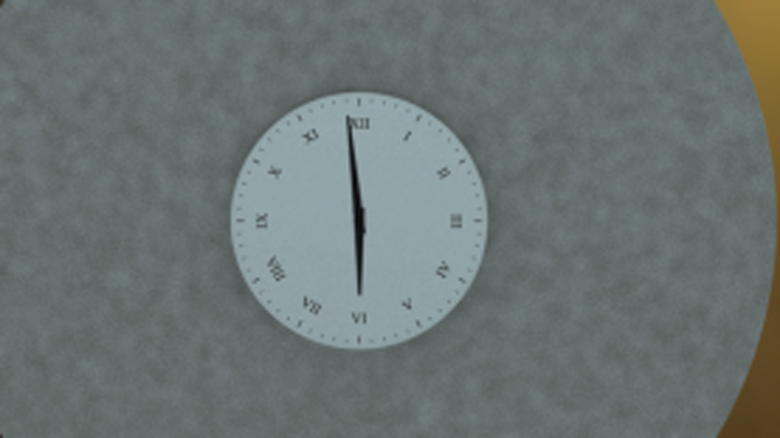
5h59
